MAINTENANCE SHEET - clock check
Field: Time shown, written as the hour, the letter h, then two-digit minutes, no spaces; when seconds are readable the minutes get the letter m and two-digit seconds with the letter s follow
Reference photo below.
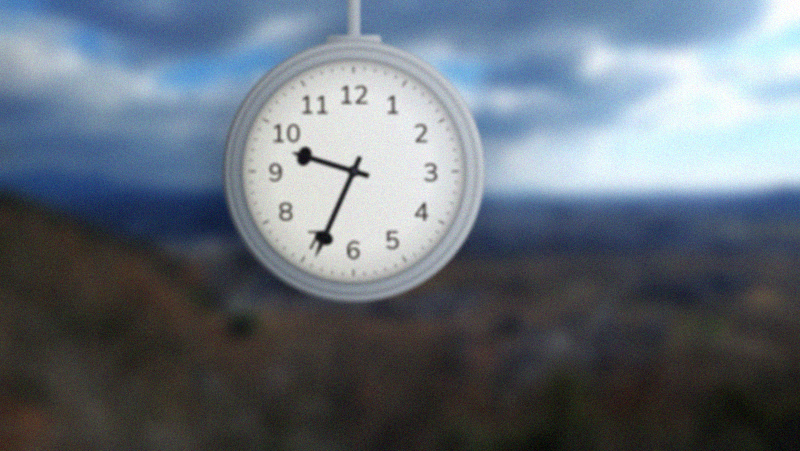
9h34
